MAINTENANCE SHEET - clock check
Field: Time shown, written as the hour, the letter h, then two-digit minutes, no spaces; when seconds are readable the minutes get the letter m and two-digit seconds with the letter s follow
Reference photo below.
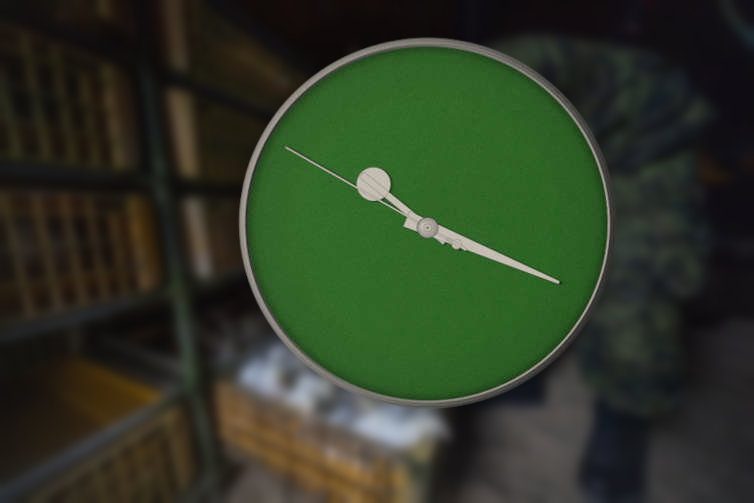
10h18m50s
